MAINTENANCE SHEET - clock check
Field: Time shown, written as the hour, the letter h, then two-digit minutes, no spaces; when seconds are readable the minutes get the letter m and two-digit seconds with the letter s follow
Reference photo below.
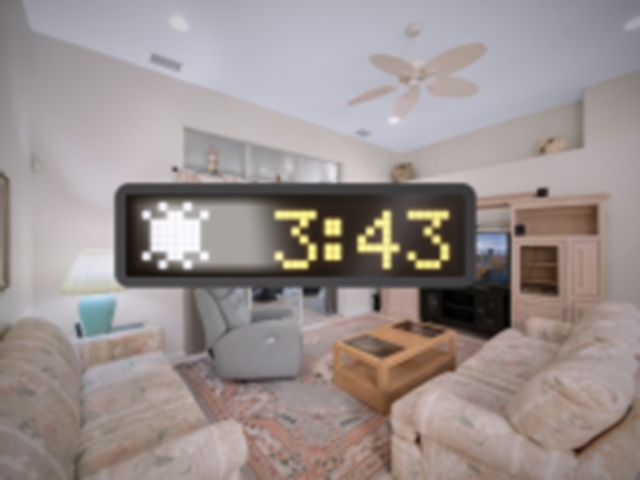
3h43
